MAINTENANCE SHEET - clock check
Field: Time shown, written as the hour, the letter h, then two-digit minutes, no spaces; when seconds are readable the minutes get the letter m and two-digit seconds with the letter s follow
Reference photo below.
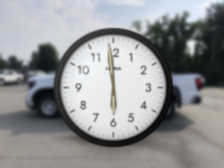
5h59
